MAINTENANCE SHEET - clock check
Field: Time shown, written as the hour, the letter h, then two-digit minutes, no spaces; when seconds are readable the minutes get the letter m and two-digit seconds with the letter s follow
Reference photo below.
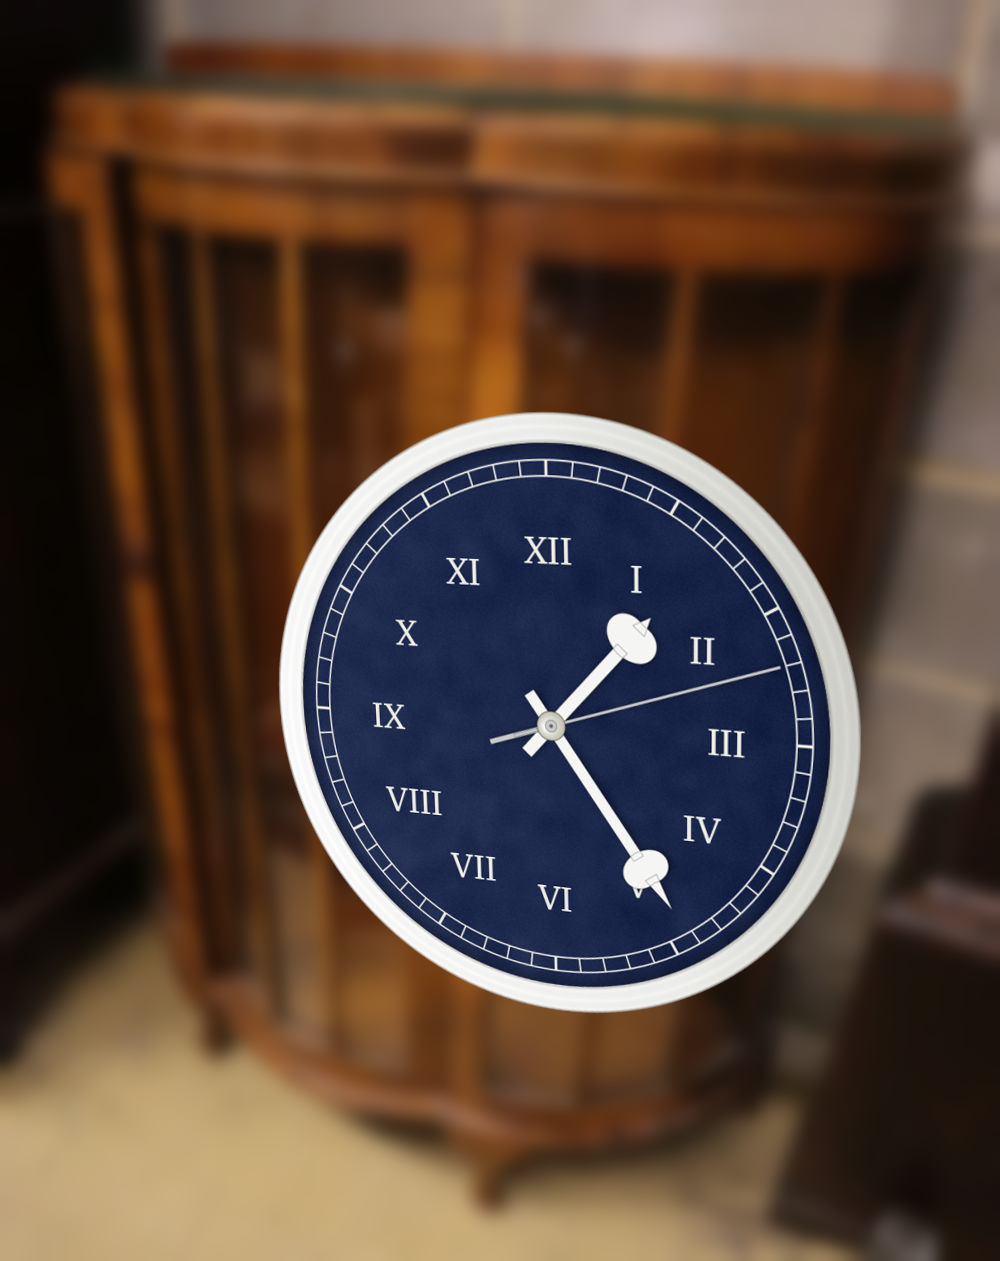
1h24m12s
